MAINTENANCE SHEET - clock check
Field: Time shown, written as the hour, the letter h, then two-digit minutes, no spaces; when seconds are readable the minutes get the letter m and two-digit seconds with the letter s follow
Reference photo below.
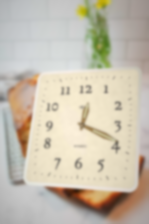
12h19
